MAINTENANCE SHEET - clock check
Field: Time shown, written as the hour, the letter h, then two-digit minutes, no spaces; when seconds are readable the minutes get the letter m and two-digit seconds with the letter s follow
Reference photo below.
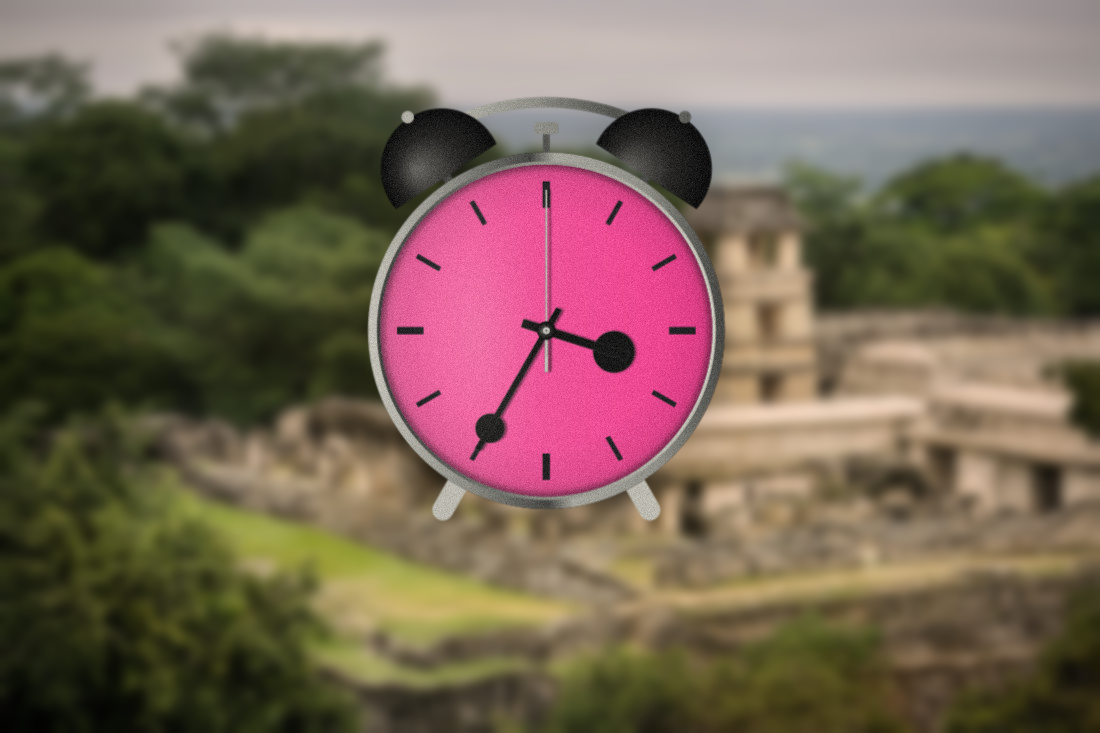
3h35m00s
